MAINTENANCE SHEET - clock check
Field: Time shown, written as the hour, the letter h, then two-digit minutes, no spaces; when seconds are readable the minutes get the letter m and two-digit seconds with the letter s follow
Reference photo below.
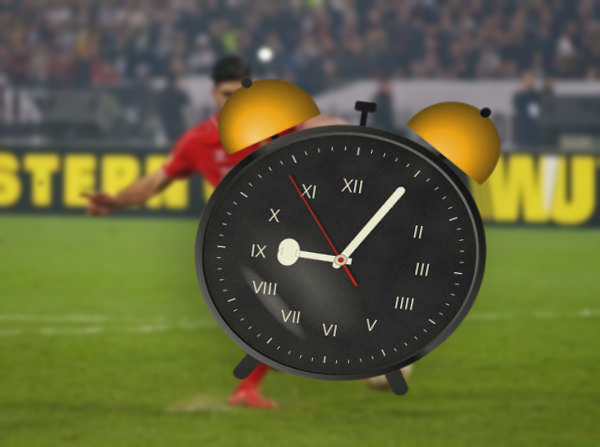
9h04m54s
